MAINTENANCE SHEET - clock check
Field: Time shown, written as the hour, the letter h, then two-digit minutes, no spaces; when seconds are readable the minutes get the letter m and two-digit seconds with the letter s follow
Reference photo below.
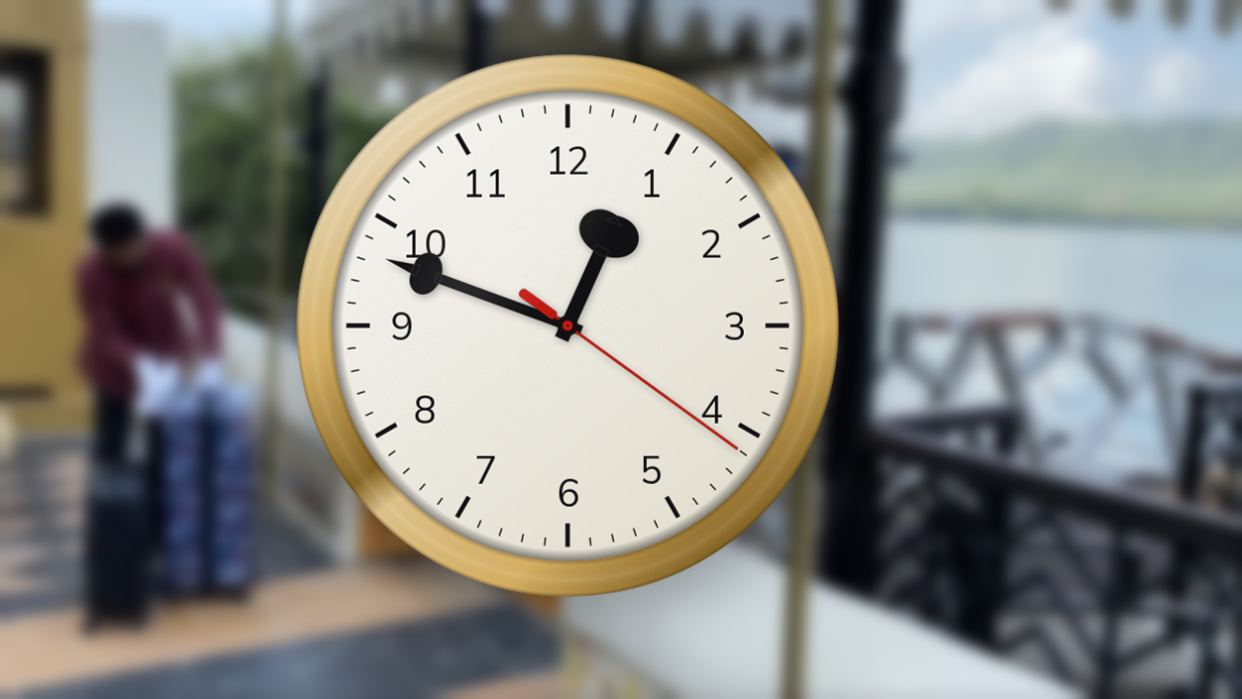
12h48m21s
